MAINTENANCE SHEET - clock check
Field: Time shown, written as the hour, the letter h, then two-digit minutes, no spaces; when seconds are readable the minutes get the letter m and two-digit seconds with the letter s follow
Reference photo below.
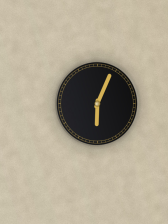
6h04
